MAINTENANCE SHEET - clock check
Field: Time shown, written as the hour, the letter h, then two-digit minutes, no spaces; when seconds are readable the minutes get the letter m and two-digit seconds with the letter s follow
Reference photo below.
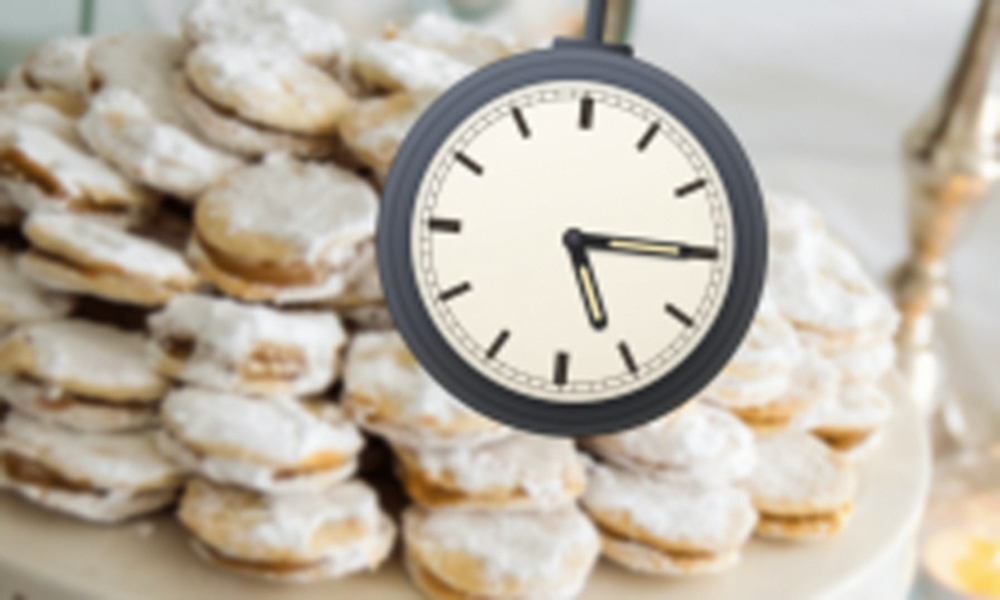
5h15
